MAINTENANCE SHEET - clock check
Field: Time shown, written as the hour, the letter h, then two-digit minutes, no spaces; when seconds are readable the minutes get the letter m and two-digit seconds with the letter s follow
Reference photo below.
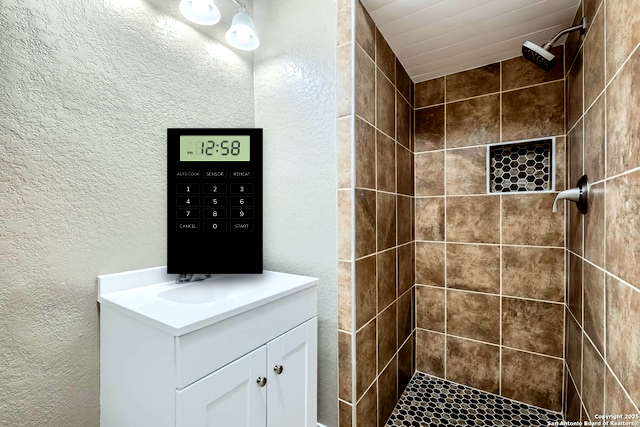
12h58
